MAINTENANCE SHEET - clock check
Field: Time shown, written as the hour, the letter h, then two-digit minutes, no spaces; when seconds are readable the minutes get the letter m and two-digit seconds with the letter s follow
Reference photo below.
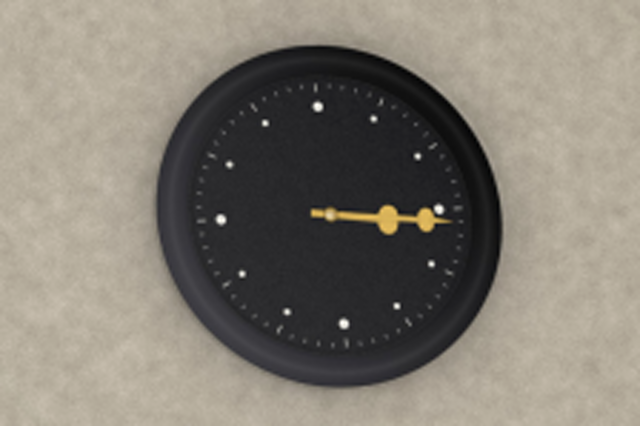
3h16
